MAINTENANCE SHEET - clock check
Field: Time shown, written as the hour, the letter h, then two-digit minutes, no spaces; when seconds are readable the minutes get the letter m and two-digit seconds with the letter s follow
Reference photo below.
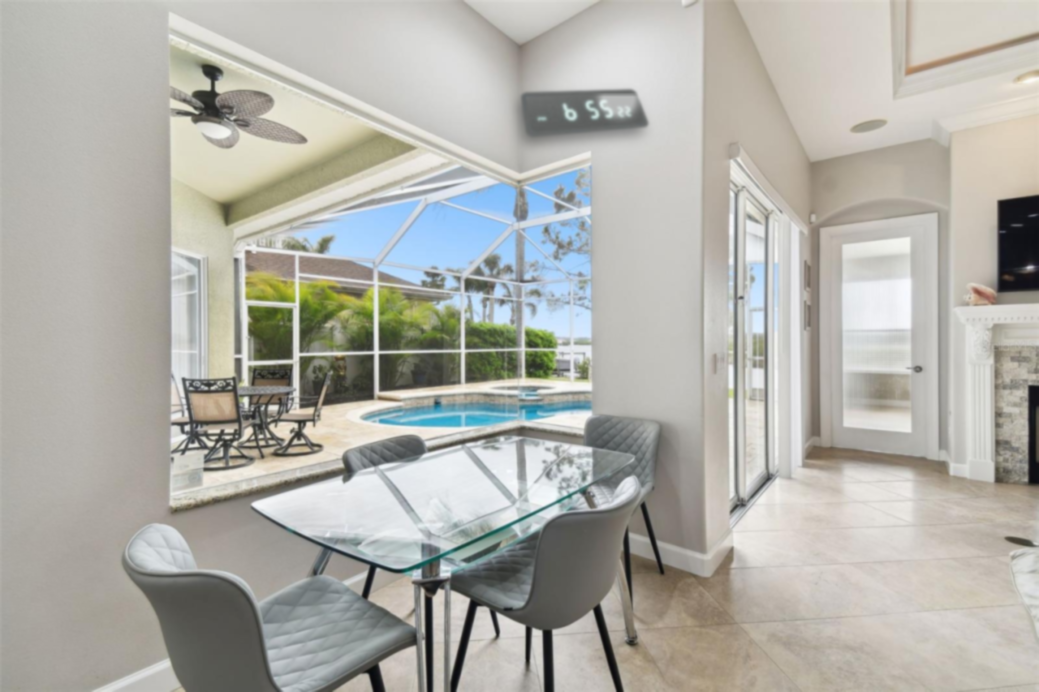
6h55
